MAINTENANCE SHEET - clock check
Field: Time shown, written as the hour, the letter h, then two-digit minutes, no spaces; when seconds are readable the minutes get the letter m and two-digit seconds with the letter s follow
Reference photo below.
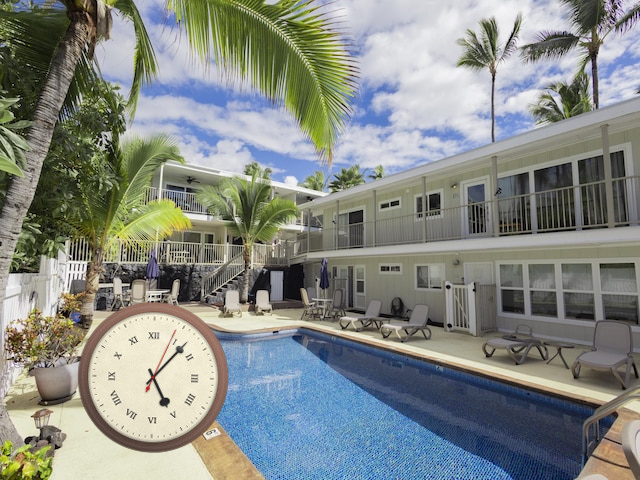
5h07m04s
